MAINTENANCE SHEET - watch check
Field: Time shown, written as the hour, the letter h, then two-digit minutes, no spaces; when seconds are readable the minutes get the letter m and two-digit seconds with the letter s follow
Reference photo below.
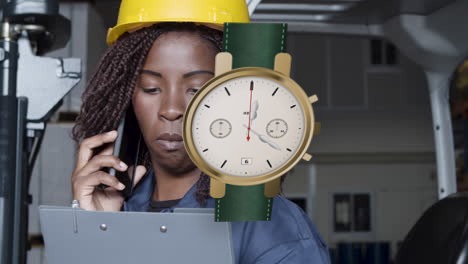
12h21
